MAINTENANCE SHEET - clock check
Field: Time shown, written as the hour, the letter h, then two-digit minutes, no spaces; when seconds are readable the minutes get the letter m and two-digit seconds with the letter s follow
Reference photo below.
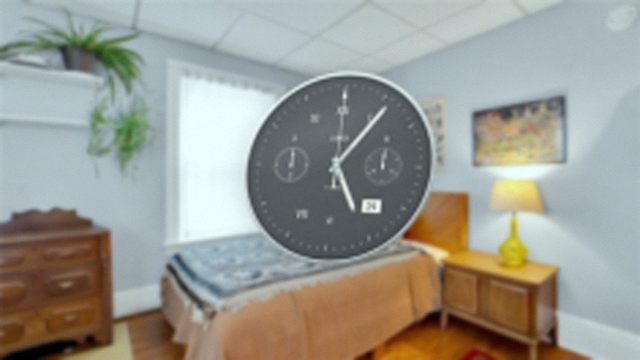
5h06
